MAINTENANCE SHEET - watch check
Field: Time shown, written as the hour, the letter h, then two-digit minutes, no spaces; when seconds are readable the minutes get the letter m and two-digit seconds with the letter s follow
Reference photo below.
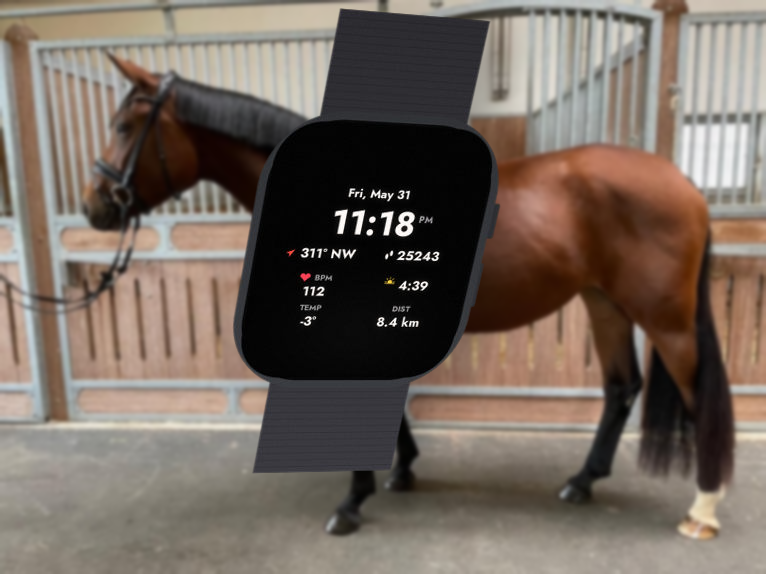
11h18
